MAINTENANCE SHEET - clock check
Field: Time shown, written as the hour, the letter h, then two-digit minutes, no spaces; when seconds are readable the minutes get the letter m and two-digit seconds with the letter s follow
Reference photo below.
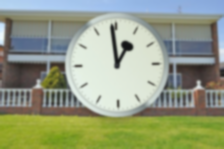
12h59
